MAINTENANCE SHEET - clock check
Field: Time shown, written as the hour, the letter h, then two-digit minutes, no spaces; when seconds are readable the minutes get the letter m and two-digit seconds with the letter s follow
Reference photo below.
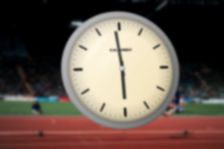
5h59
